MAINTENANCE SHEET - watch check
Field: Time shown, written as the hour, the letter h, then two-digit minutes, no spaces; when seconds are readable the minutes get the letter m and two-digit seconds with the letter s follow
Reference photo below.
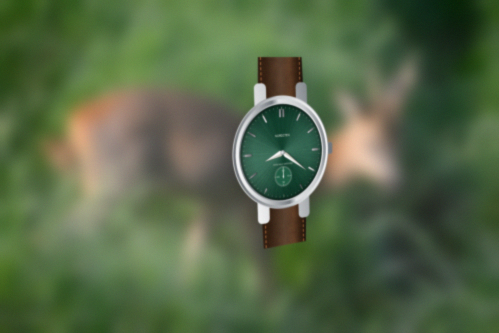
8h21
